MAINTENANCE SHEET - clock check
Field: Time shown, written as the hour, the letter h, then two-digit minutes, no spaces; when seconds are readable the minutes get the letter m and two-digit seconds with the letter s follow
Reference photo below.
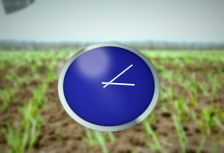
3h08
